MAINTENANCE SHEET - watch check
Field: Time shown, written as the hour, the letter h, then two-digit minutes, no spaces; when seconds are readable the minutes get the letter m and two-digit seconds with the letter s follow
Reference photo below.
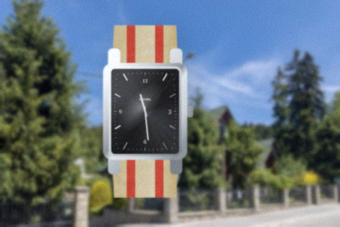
11h29
